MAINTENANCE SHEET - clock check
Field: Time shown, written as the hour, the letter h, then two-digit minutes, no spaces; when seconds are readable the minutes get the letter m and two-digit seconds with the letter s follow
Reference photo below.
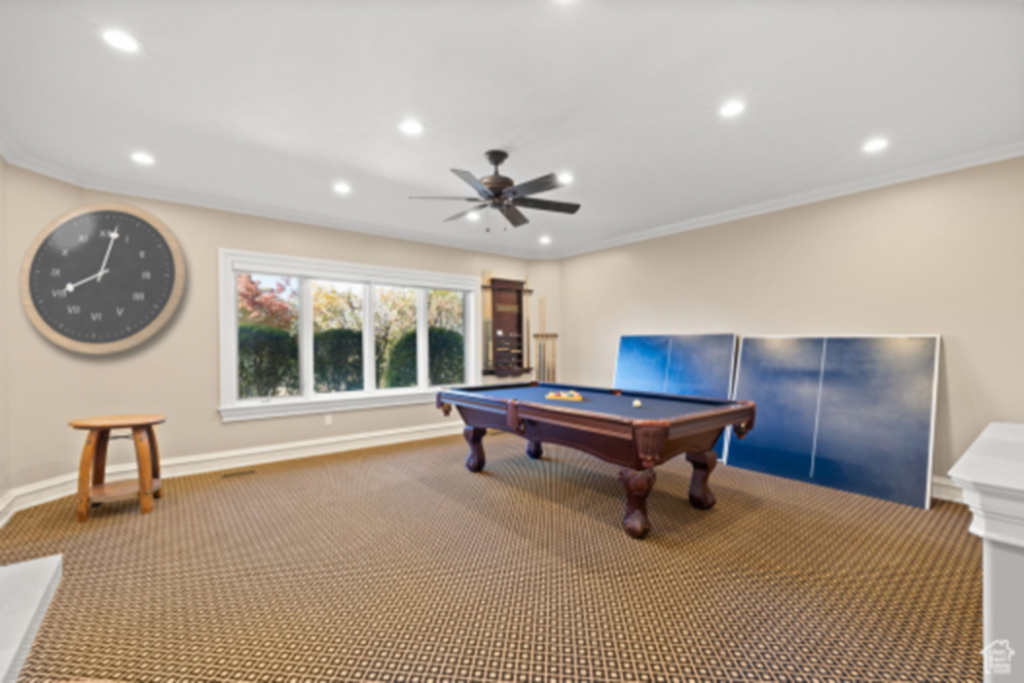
8h02
